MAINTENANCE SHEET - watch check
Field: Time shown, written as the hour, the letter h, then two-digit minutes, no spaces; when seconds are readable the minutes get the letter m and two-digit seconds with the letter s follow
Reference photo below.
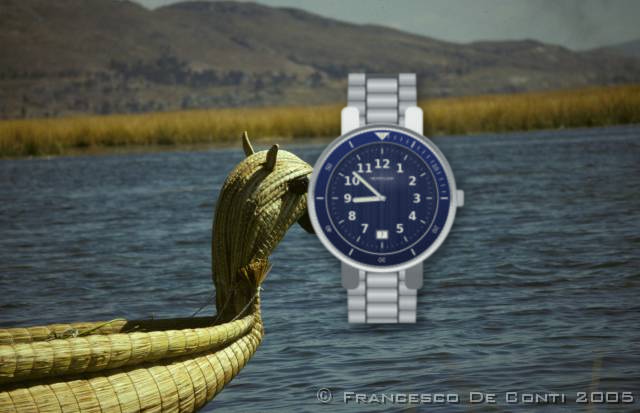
8h52
